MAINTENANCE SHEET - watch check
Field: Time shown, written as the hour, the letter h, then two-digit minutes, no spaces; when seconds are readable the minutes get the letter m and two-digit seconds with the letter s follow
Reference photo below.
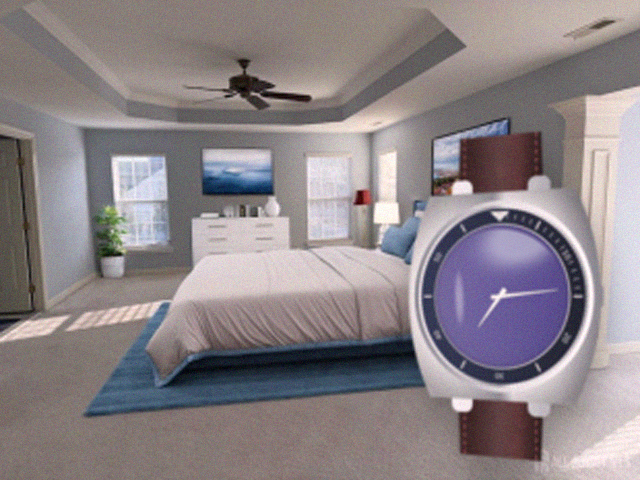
7h14
